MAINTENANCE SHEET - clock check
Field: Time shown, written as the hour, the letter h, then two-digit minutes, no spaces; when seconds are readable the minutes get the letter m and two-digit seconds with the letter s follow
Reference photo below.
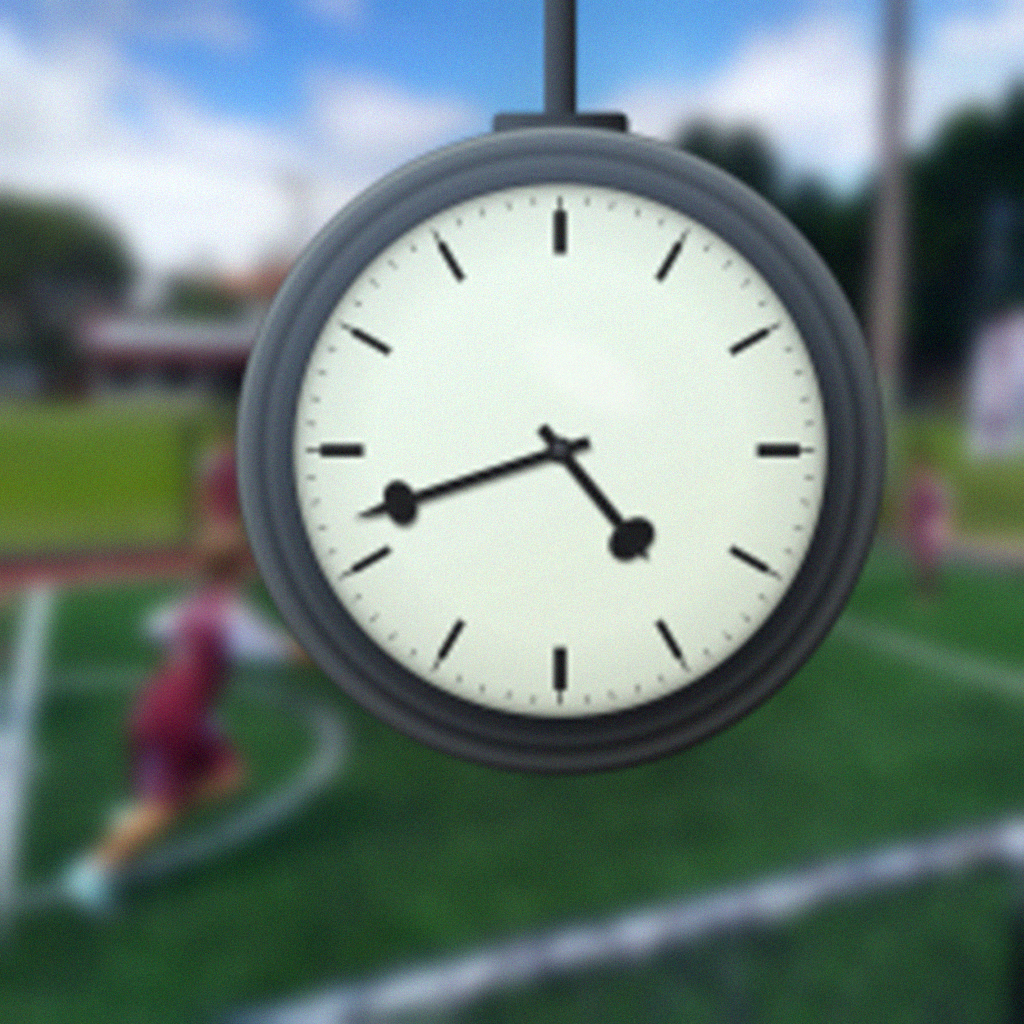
4h42
